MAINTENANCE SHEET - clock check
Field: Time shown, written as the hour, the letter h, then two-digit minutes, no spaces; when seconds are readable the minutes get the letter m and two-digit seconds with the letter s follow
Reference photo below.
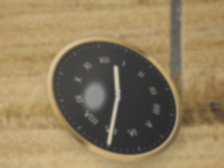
12h35
